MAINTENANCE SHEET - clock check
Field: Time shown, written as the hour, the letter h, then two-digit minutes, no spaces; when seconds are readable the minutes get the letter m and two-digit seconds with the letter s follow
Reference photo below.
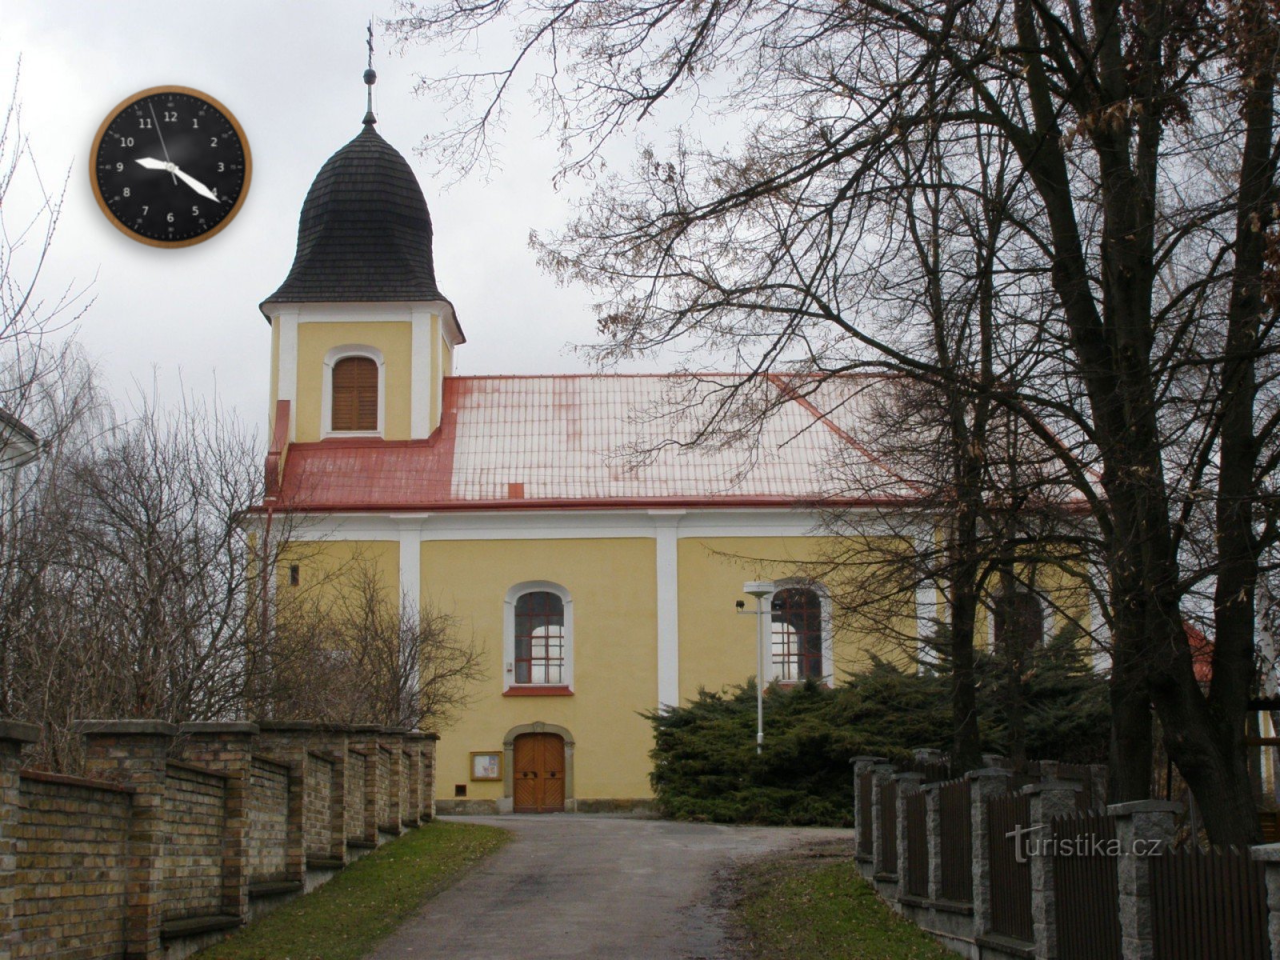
9h20m57s
